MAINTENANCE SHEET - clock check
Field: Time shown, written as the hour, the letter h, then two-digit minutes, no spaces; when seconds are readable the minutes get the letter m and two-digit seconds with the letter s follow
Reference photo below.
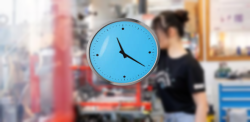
11h21
